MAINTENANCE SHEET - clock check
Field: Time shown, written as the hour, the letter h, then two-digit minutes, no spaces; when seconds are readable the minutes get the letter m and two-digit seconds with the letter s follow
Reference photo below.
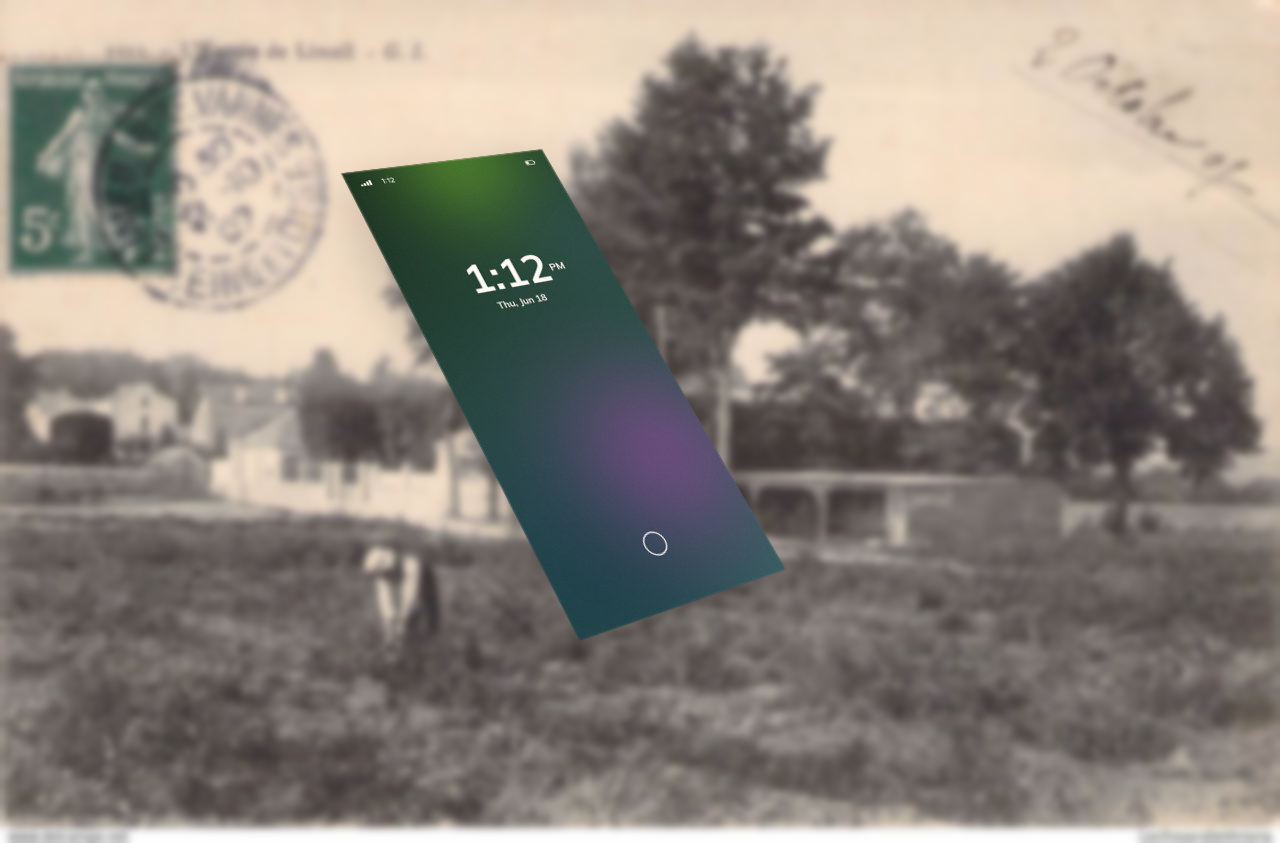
1h12
